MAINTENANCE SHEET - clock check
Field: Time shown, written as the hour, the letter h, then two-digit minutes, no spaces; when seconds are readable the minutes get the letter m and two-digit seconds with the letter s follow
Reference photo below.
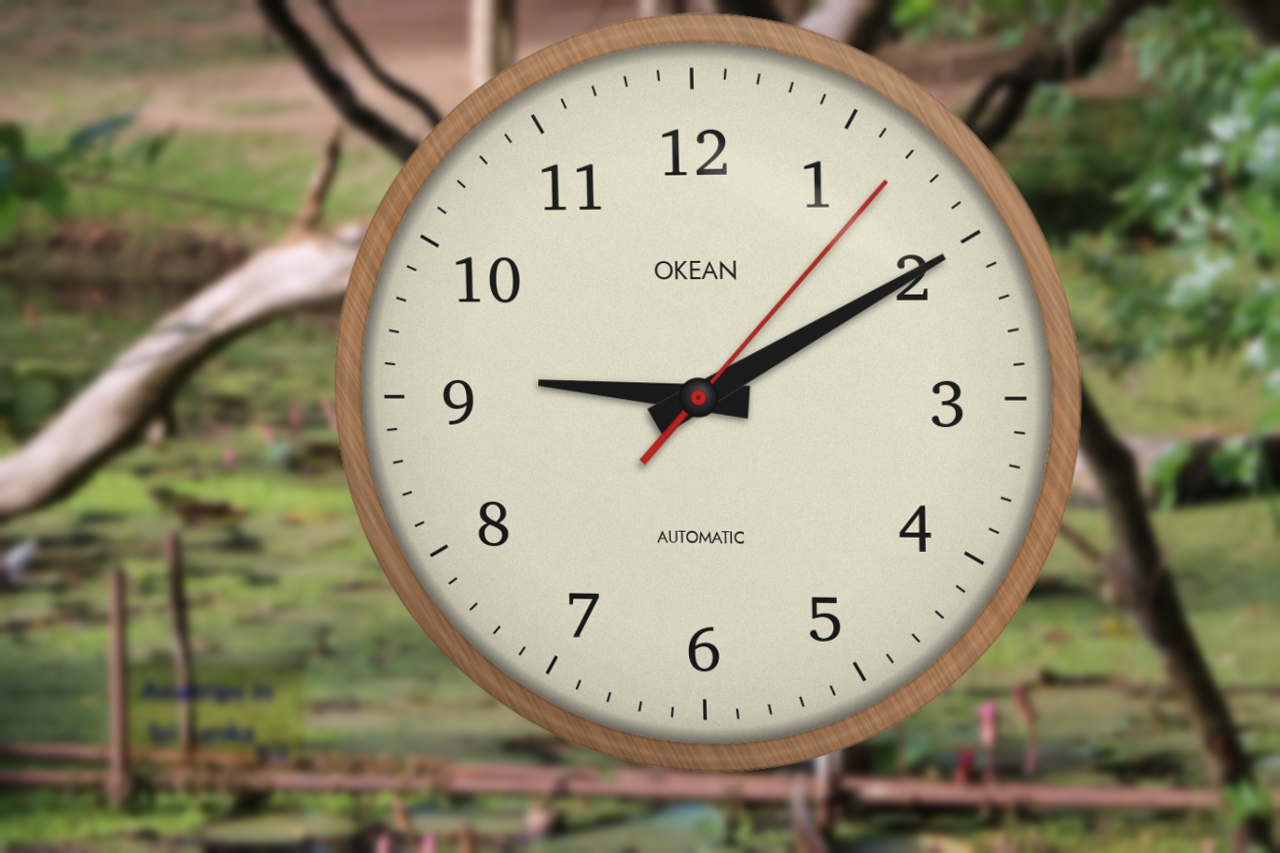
9h10m07s
